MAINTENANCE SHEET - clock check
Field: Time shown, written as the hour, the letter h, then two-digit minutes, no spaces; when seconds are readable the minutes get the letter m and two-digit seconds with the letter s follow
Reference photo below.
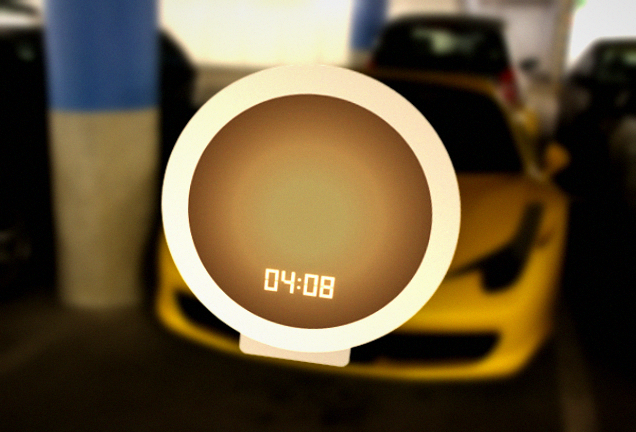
4h08
